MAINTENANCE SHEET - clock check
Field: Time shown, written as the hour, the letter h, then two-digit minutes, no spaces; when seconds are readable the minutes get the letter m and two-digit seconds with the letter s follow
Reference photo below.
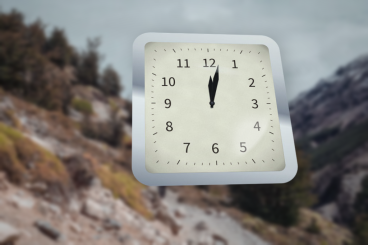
12h02
